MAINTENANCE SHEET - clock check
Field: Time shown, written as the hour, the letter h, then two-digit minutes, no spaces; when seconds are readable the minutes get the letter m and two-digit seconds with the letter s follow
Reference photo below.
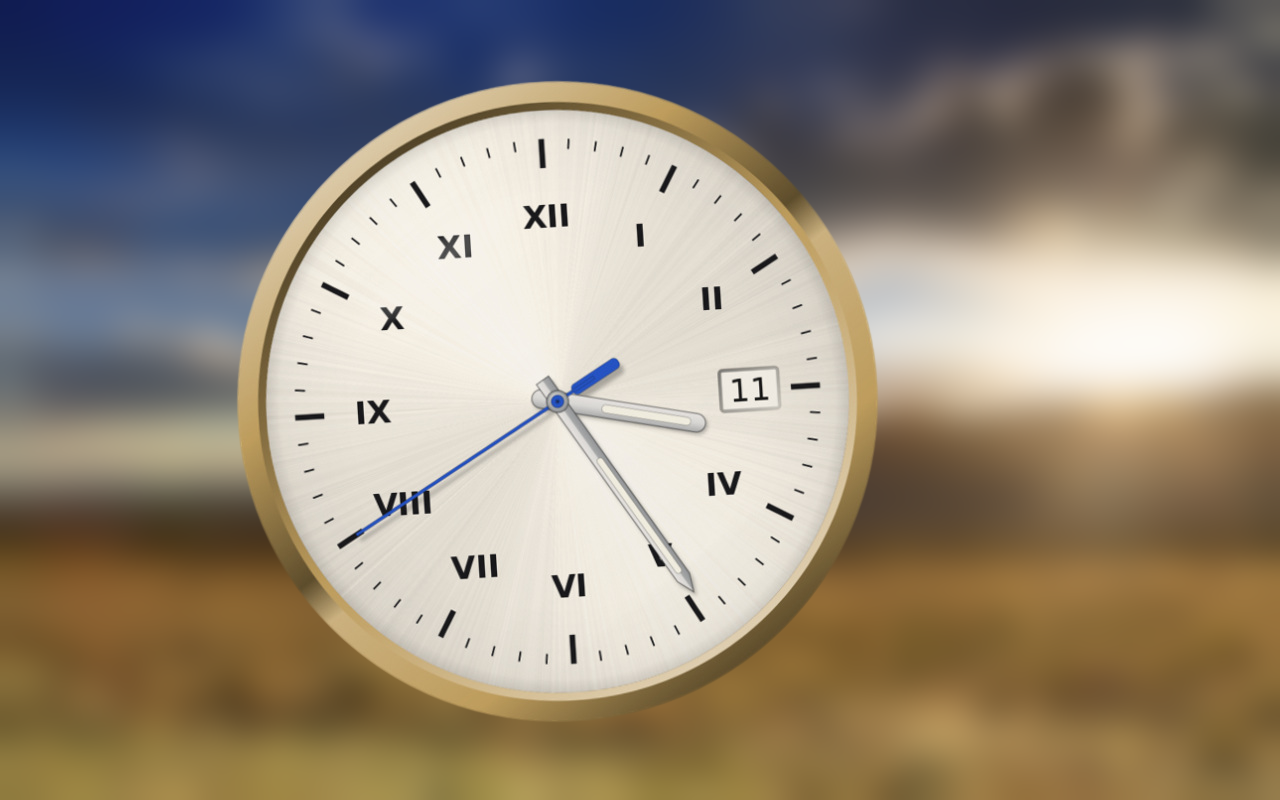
3h24m40s
